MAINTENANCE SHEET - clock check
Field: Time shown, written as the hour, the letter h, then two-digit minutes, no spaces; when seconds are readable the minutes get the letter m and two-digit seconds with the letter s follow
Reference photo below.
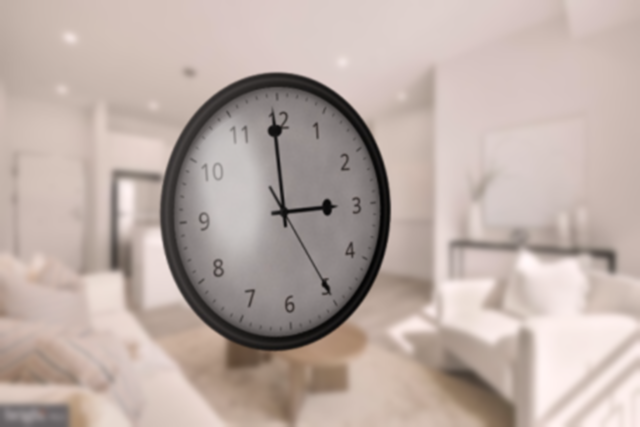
2h59m25s
